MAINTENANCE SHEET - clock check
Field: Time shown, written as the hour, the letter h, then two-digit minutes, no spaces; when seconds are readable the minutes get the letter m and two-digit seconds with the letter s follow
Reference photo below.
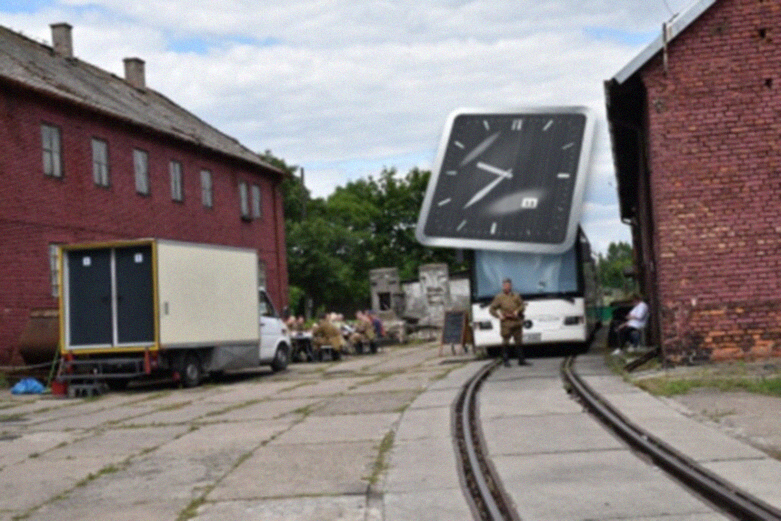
9h37
